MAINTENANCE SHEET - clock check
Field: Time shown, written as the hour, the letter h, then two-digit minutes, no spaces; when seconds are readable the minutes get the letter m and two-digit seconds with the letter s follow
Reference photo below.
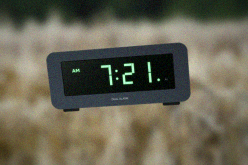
7h21
